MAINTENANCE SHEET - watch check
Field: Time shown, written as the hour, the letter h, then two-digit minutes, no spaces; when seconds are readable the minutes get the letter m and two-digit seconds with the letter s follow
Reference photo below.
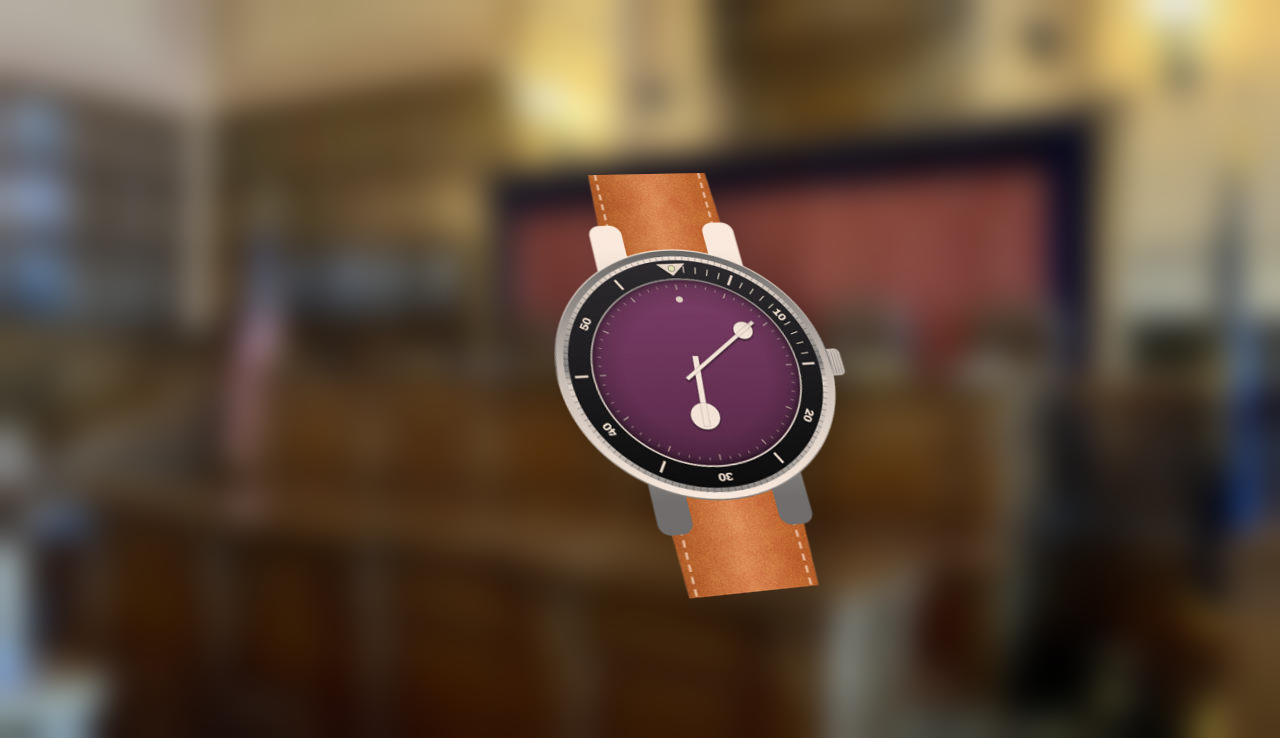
6h09
